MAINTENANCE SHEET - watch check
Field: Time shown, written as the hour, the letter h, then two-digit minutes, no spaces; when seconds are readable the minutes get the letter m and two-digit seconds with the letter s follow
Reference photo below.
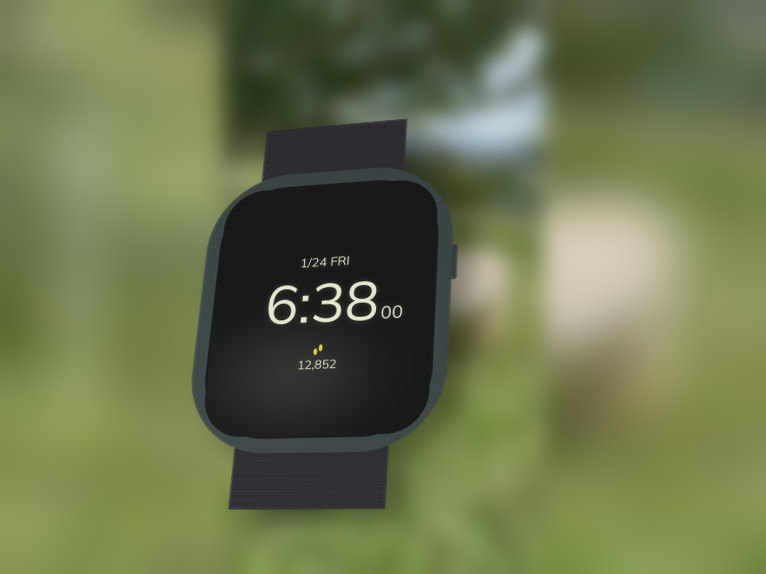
6h38m00s
